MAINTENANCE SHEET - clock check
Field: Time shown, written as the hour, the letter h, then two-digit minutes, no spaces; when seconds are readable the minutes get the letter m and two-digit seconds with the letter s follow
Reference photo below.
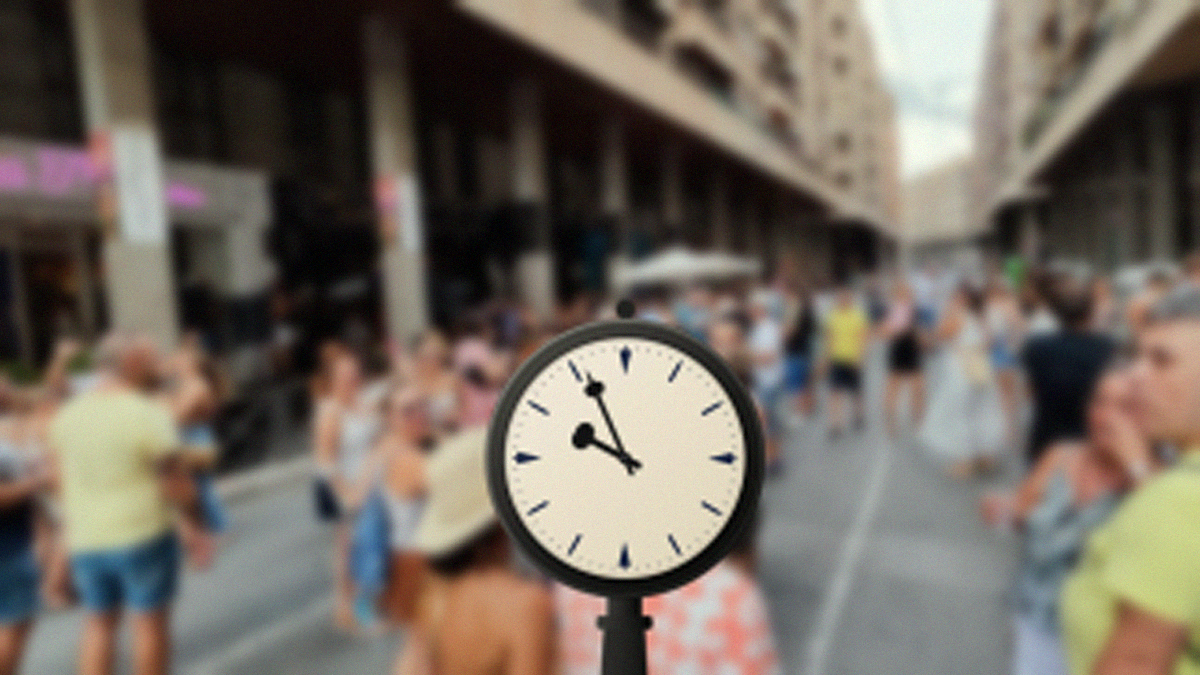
9h56
